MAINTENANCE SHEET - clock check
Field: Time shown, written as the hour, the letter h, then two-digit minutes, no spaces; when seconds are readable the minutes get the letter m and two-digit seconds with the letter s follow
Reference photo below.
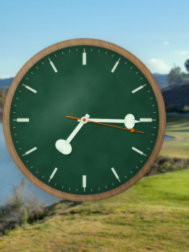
7h15m17s
